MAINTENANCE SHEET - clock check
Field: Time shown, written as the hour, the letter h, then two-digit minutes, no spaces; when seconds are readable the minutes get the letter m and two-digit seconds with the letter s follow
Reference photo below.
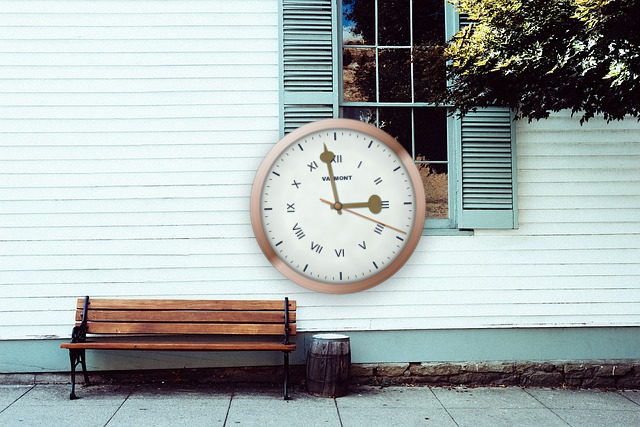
2h58m19s
